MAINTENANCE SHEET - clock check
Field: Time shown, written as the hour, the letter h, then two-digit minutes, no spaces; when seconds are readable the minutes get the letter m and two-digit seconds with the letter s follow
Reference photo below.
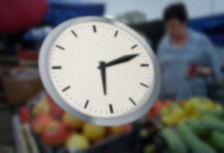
6h12
